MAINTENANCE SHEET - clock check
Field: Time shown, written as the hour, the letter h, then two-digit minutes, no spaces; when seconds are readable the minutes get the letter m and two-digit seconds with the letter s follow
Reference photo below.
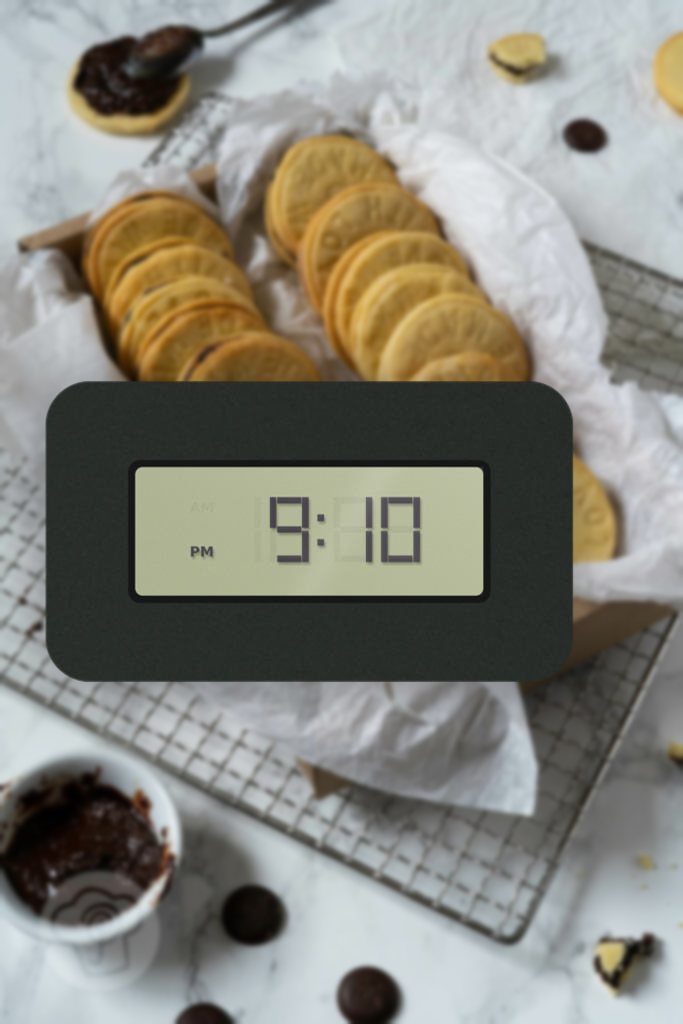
9h10
